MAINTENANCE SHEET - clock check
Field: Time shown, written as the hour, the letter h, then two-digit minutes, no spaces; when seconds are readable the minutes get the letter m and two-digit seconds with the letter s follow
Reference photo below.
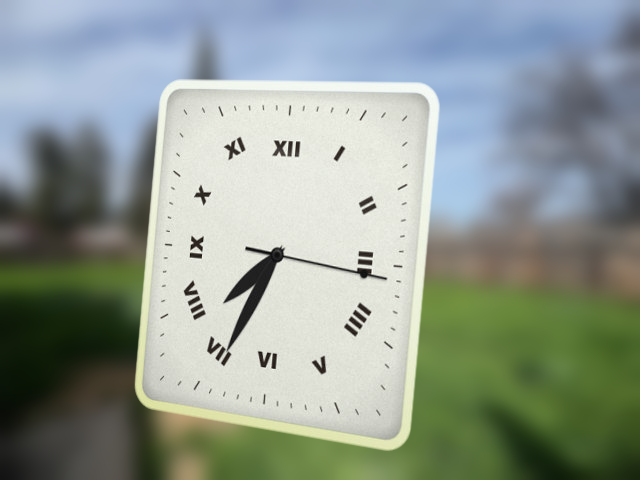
7h34m16s
